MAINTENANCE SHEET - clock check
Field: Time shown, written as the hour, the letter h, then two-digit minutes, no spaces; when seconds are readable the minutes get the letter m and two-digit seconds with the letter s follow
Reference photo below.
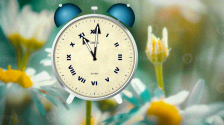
11h01
